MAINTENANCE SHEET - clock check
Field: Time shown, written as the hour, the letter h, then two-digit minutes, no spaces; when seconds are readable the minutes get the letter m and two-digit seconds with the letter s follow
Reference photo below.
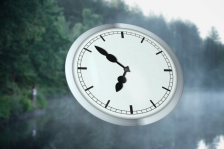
6h52
